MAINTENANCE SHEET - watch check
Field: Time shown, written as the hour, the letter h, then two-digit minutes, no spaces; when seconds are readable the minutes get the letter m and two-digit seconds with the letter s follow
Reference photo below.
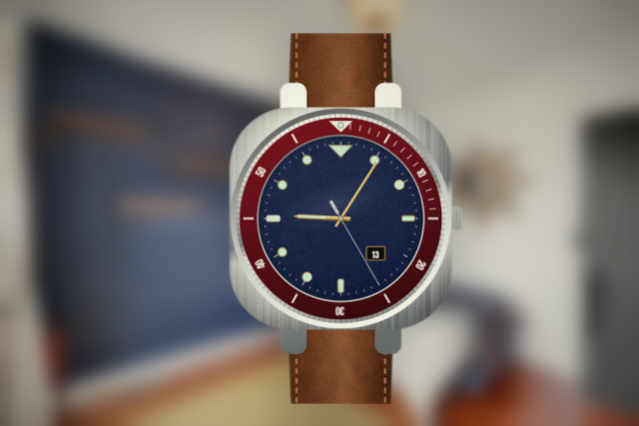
9h05m25s
